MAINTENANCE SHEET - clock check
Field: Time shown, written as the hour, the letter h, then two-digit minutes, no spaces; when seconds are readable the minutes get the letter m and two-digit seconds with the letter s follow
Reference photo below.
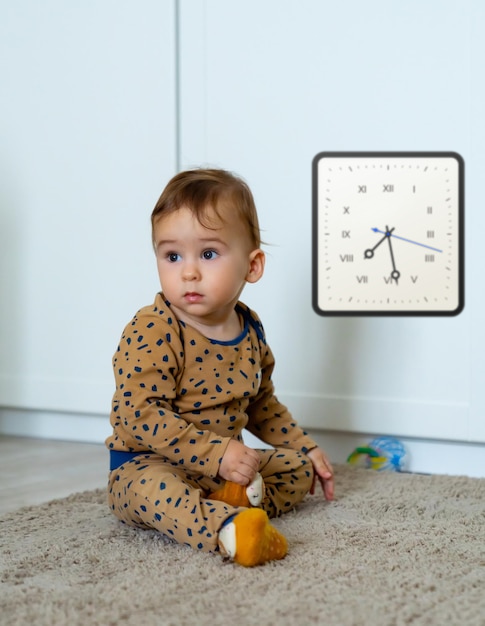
7h28m18s
